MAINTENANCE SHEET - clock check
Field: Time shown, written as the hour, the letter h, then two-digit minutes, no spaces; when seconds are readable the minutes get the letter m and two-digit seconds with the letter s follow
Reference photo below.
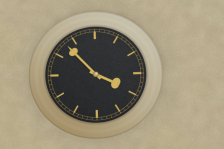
3h53
